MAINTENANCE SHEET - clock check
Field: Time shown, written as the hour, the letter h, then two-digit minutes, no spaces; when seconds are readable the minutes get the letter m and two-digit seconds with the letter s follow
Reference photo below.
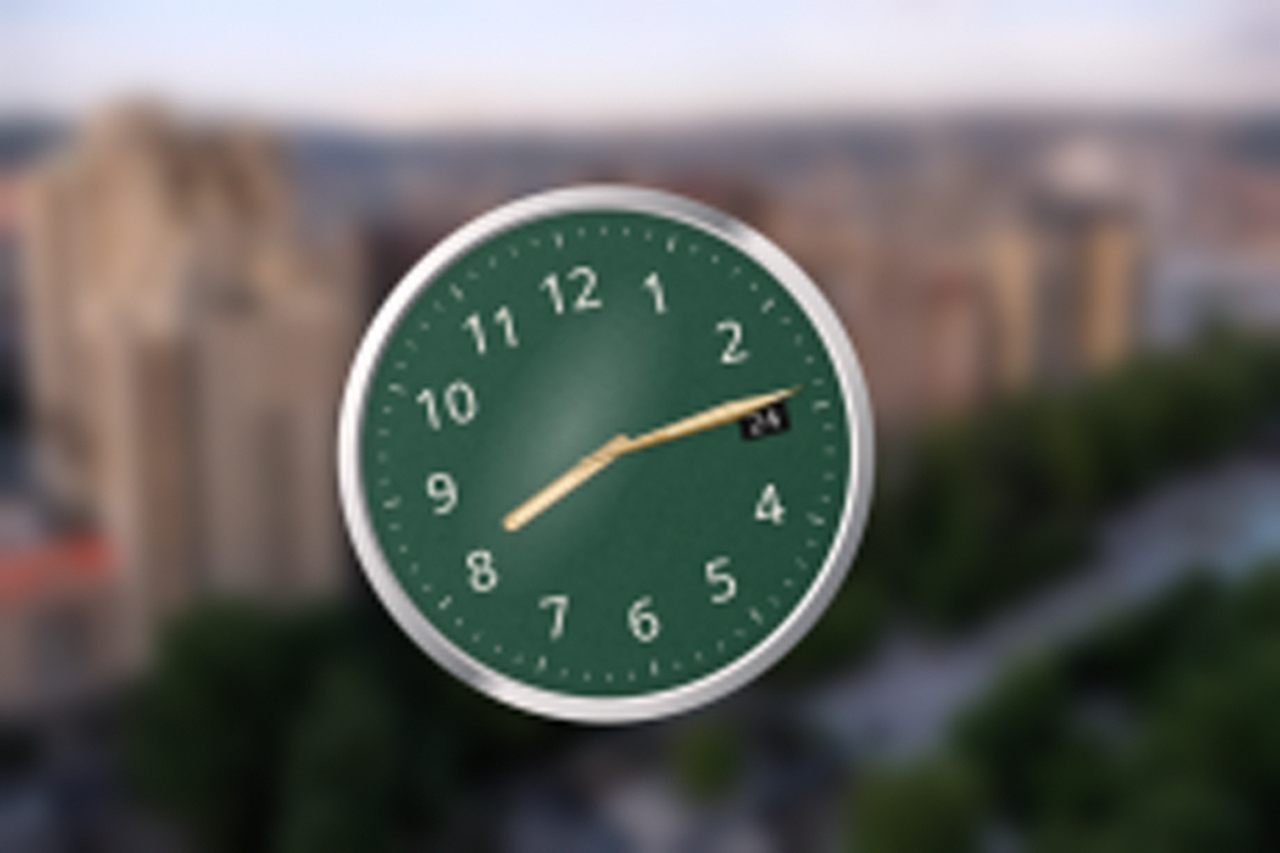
8h14
